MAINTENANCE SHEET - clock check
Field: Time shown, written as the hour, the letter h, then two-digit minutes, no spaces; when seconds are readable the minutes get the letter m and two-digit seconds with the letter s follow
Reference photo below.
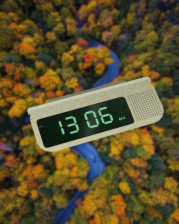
13h06
